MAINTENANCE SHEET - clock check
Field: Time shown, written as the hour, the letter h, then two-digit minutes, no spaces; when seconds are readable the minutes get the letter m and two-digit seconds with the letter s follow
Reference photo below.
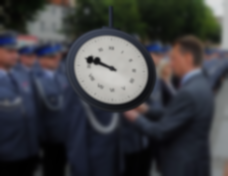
9h48
